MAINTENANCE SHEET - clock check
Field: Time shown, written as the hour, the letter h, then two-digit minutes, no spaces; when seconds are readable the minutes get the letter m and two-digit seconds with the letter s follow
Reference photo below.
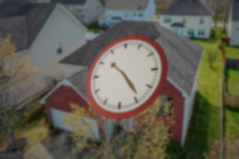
10h24
